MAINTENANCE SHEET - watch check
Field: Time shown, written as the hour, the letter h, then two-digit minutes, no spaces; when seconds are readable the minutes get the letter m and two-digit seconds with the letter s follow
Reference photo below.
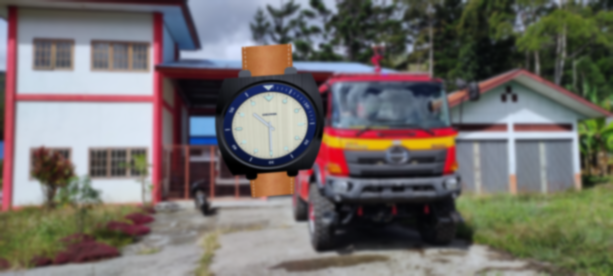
10h30
